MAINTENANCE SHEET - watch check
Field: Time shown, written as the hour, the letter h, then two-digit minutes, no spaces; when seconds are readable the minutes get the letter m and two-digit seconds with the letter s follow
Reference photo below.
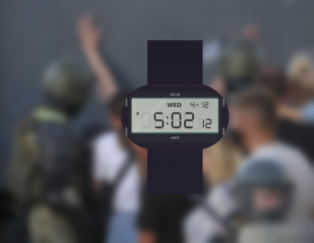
5h02m12s
